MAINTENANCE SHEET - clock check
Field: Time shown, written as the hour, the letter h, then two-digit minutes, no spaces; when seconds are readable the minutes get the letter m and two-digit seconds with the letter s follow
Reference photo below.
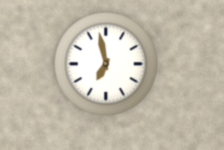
6h58
